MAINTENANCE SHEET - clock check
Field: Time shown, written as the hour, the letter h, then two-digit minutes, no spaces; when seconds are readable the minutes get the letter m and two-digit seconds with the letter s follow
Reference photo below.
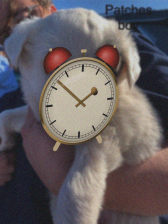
1h52
